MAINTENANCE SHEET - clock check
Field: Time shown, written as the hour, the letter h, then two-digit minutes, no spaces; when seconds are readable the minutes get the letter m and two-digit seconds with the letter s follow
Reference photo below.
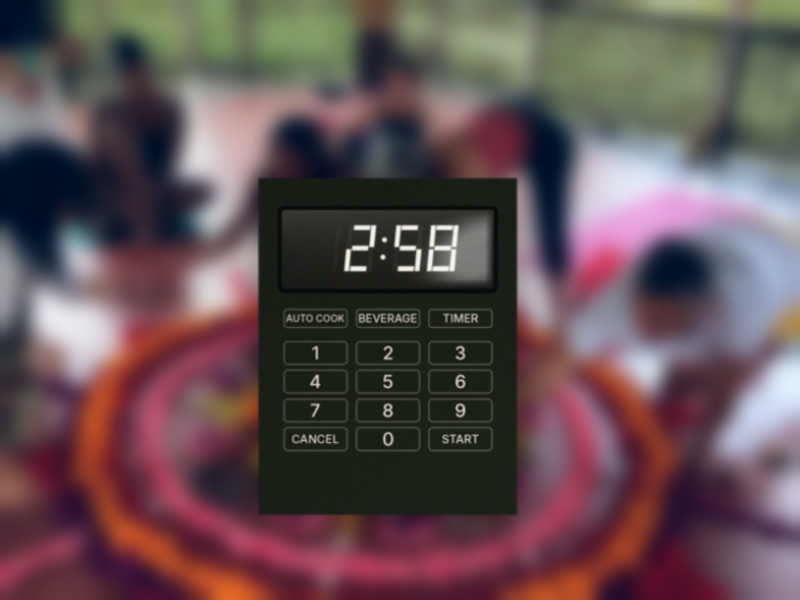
2h58
